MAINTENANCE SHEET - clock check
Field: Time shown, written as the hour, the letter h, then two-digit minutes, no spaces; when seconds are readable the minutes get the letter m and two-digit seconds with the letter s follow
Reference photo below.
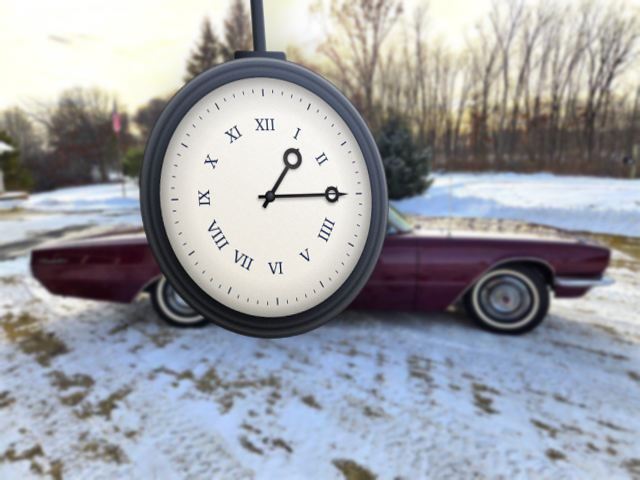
1h15
